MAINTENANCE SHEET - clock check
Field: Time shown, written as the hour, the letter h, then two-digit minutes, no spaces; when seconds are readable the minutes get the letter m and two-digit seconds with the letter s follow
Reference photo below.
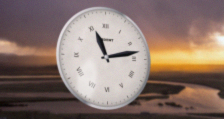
11h13
